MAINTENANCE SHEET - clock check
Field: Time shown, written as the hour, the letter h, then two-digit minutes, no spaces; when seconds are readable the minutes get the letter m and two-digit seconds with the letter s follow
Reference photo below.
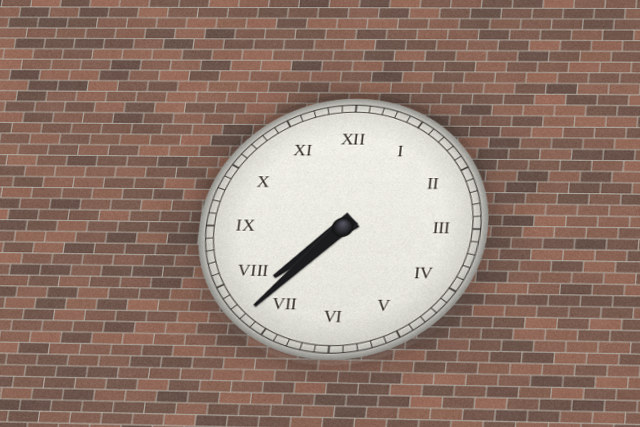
7h37
